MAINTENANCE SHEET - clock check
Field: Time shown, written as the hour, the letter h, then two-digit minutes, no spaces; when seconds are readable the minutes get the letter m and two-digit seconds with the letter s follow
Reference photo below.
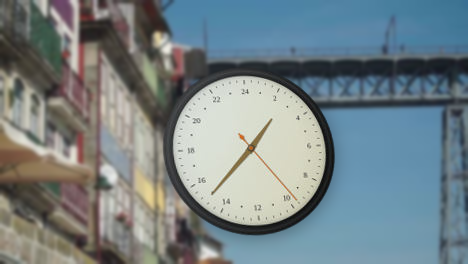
2h37m24s
